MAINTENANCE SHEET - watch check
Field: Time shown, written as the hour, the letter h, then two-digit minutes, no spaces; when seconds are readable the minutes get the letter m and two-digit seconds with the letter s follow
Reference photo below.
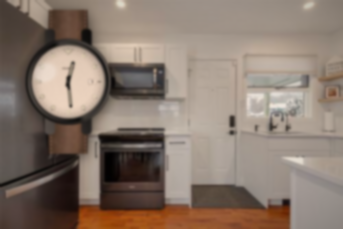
12h29
